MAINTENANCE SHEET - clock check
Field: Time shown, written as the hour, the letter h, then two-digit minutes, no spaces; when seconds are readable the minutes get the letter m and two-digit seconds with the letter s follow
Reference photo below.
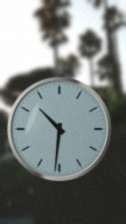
10h31
